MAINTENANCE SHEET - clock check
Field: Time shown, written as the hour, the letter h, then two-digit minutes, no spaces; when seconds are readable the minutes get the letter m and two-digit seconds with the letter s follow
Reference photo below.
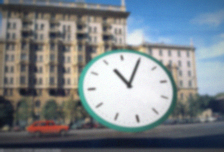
11h05
